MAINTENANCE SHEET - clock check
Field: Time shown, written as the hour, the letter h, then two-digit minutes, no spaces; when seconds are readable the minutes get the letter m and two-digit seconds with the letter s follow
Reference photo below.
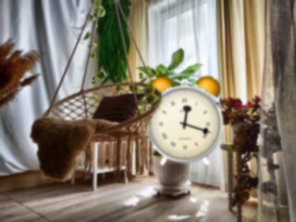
12h18
